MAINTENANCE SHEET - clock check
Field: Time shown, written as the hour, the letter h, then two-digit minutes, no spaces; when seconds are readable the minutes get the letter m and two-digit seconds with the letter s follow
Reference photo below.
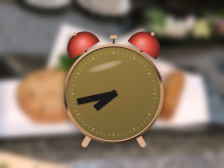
7h43
